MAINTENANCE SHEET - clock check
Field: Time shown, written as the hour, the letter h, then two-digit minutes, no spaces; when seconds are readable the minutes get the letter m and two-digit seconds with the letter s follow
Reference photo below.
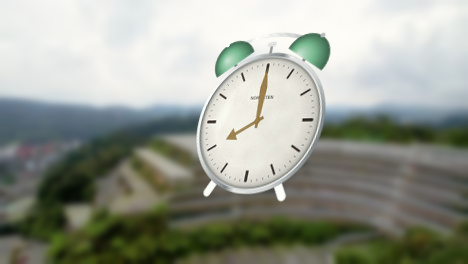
8h00
